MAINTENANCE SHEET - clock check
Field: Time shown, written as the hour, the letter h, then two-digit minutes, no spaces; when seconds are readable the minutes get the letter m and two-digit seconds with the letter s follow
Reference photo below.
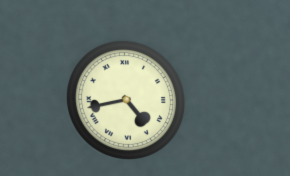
4h43
